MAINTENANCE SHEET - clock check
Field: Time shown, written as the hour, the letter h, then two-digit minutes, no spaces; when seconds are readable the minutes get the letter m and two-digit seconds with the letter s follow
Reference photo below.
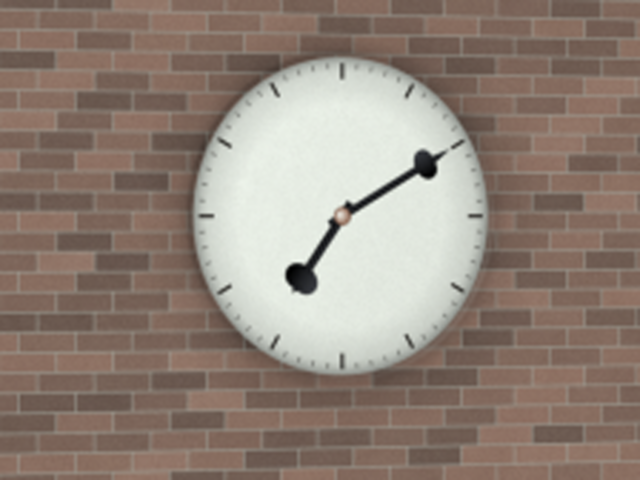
7h10
